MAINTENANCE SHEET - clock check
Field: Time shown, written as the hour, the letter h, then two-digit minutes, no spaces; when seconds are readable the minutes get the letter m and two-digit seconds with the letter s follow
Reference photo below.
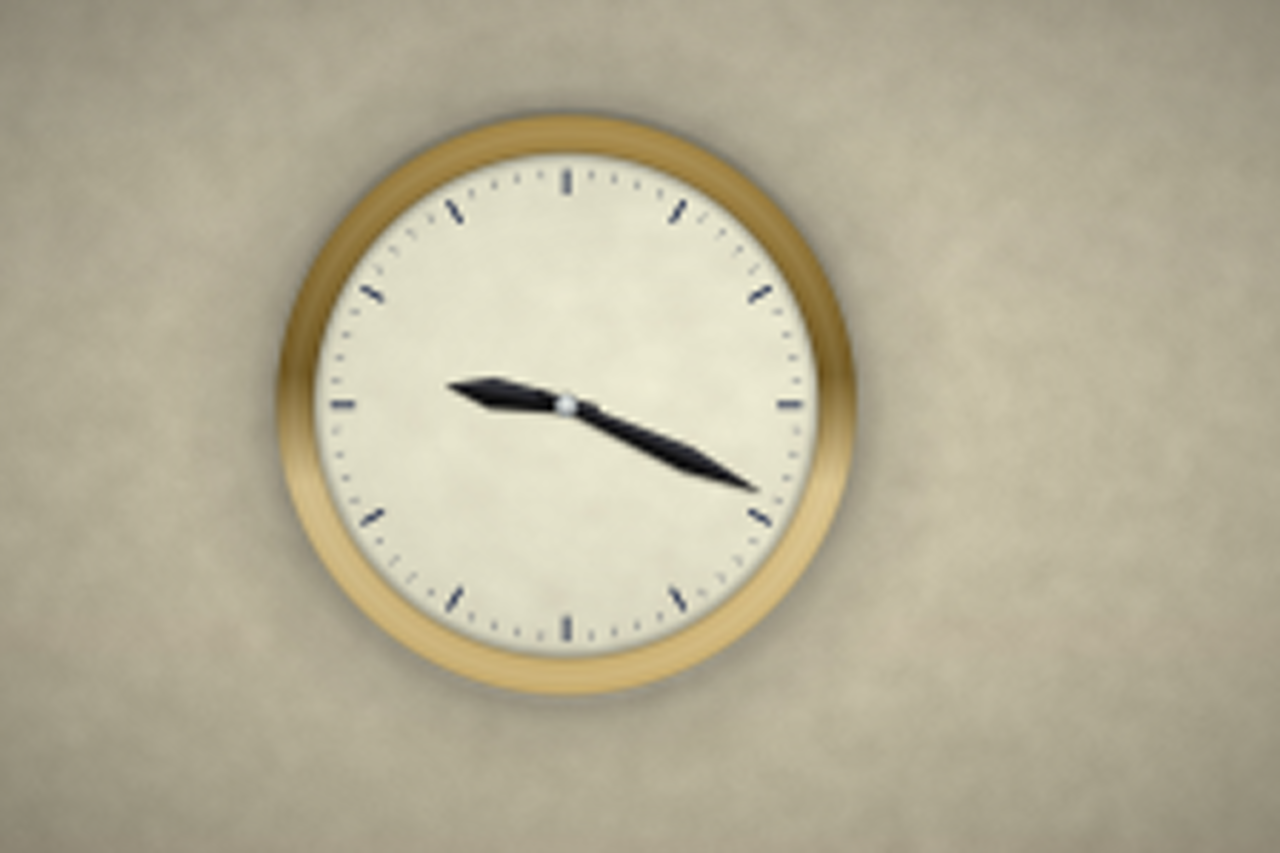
9h19
